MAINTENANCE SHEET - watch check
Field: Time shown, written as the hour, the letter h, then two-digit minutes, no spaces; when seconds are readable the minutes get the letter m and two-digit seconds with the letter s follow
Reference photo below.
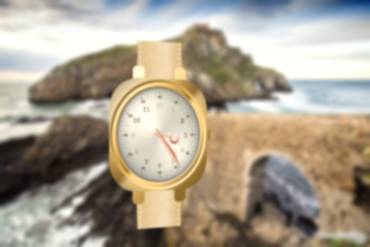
3h24
